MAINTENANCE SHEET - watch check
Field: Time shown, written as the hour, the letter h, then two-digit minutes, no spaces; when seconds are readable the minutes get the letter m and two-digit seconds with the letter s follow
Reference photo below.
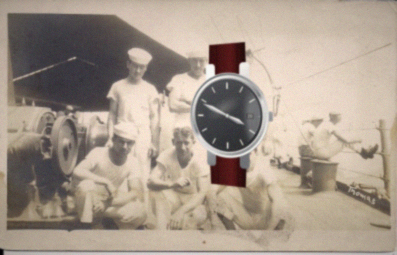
3h49
